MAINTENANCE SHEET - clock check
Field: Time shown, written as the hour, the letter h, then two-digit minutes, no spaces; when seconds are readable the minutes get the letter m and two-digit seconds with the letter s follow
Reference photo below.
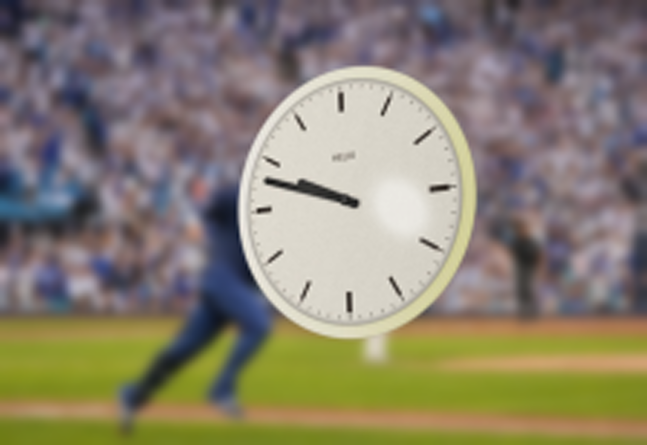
9h48
